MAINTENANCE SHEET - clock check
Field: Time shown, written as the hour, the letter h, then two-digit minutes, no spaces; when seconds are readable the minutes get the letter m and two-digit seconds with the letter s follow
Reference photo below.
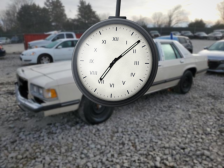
7h08
